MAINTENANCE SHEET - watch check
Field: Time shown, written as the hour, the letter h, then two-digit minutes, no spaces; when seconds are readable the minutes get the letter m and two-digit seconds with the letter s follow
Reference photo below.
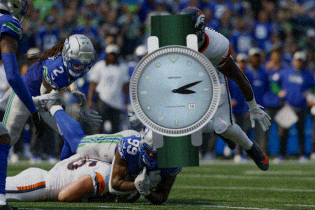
3h12
